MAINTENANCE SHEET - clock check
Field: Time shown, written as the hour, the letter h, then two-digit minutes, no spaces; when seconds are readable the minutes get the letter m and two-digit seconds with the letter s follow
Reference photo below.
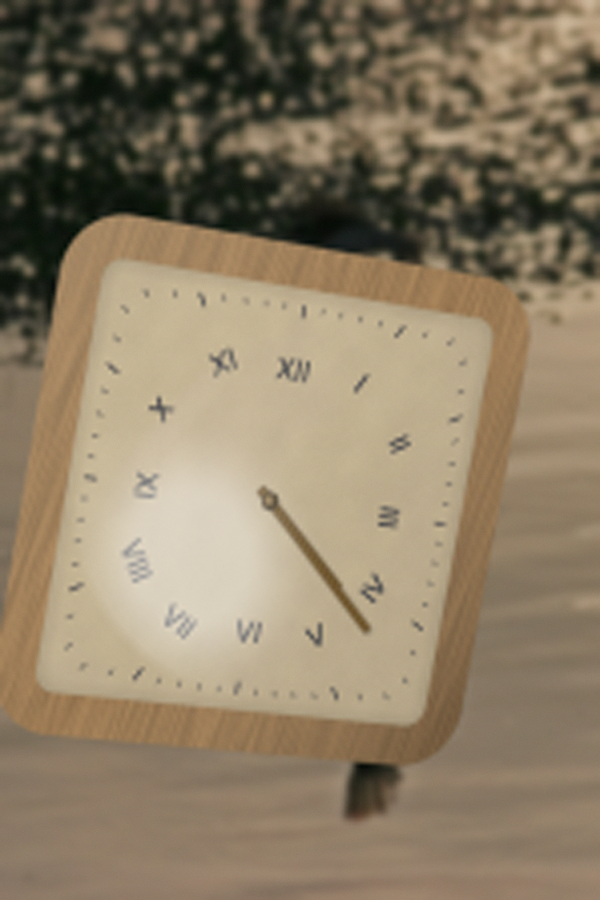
4h22
